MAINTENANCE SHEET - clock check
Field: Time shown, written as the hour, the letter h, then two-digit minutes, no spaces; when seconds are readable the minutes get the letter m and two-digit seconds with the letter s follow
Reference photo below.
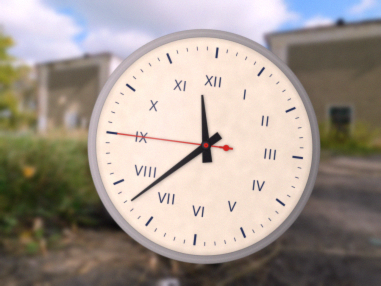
11h37m45s
